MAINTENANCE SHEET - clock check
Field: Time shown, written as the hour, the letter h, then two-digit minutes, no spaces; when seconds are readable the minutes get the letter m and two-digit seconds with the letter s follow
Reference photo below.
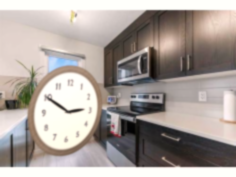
2h50
